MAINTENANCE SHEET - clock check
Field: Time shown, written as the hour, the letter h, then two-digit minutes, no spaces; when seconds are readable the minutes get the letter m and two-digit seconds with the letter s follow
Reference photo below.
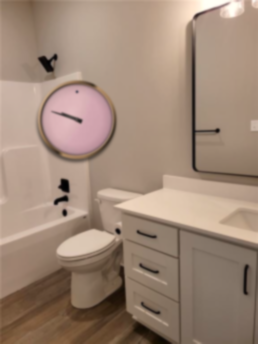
9h48
